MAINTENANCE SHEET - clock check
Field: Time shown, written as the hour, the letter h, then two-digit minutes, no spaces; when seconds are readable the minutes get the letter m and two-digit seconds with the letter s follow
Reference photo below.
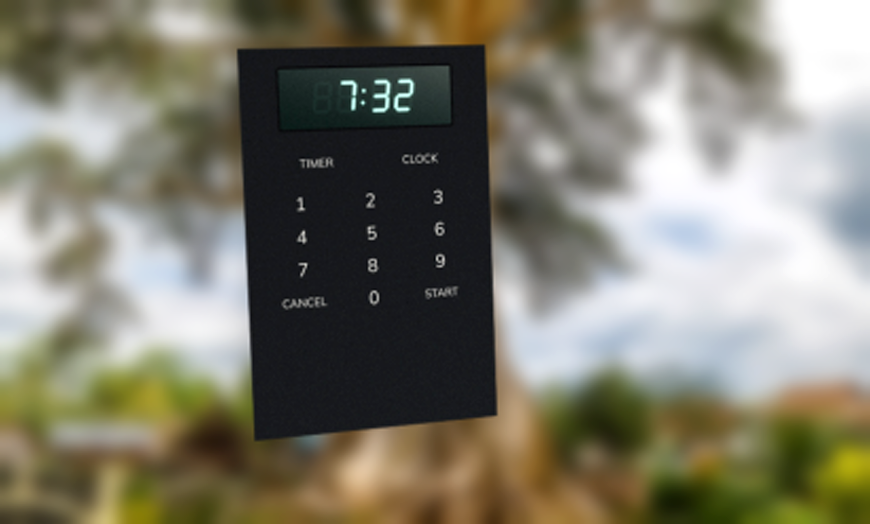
7h32
